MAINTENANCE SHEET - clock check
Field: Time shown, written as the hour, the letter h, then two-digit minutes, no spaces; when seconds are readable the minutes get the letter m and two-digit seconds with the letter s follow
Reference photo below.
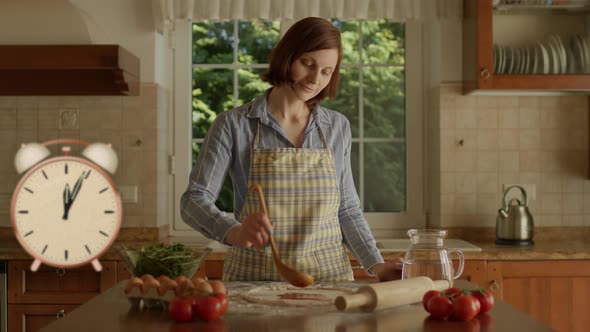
12h04
